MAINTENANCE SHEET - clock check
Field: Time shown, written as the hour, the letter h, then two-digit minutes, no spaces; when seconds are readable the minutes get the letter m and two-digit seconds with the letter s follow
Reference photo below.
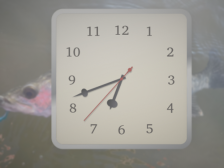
6h41m37s
